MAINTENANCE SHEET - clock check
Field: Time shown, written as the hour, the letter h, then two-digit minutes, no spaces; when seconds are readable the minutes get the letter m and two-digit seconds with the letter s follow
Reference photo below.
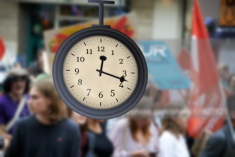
12h18
